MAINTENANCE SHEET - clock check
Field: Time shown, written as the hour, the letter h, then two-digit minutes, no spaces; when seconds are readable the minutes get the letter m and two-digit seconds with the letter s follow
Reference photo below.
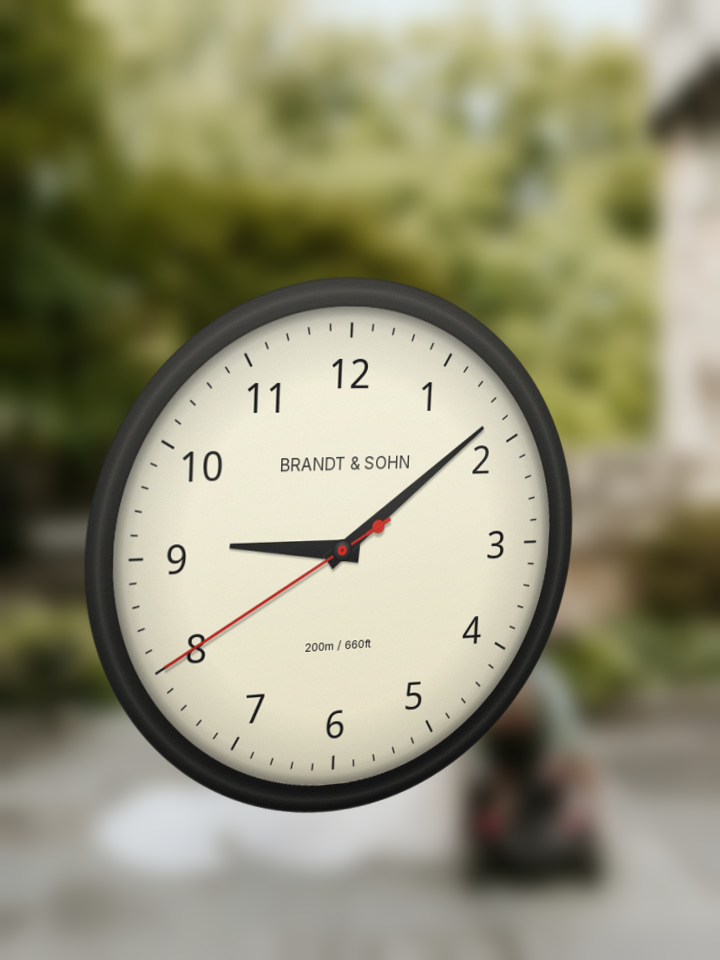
9h08m40s
